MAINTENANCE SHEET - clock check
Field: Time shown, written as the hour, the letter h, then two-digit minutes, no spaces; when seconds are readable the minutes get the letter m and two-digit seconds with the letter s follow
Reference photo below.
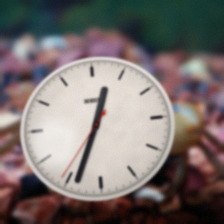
12h33m36s
